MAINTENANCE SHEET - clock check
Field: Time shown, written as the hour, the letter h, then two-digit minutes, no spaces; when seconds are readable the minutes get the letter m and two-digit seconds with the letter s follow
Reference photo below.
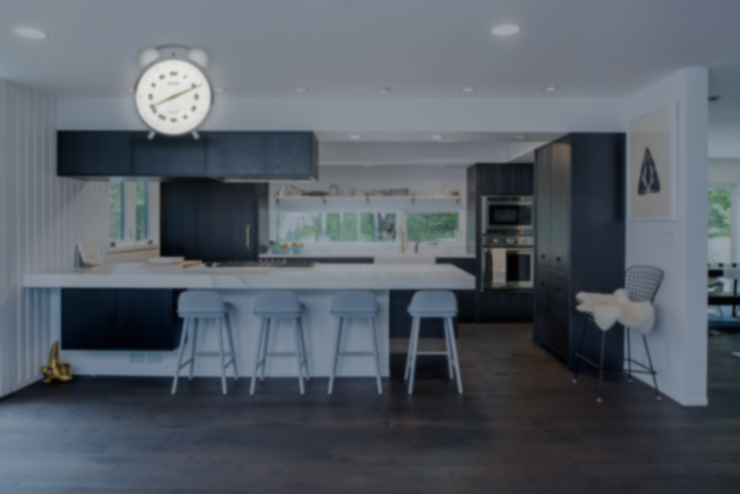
8h11
